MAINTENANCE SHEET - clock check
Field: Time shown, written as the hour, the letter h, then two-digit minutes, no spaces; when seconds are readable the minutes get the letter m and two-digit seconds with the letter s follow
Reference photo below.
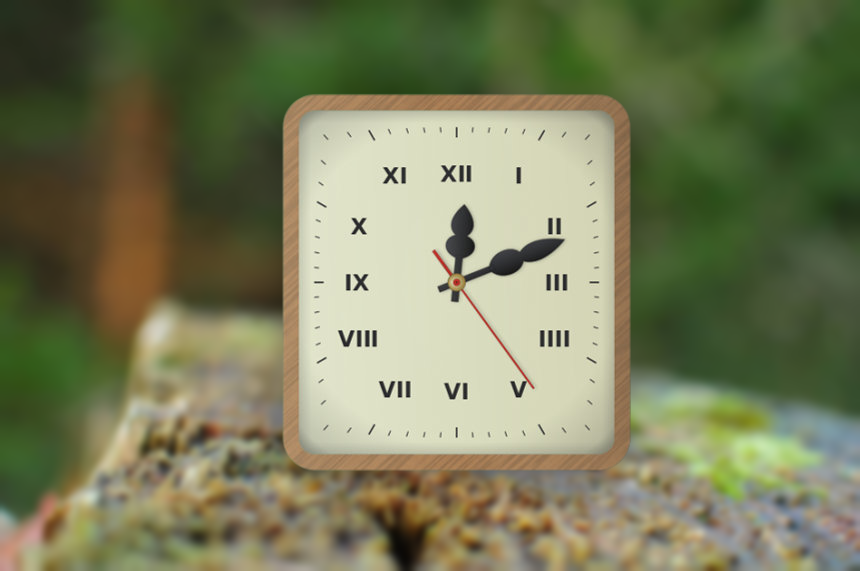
12h11m24s
